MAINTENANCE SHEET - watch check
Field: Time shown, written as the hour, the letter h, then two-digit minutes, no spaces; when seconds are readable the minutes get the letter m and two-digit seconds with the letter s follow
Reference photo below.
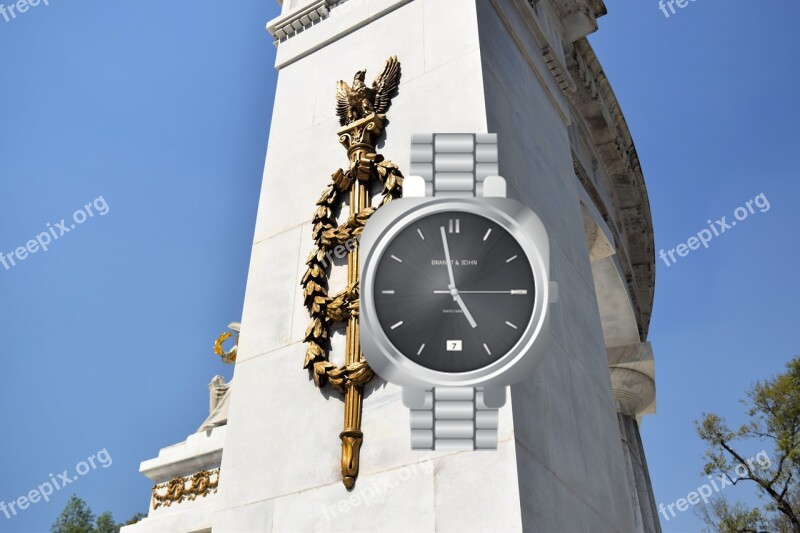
4h58m15s
